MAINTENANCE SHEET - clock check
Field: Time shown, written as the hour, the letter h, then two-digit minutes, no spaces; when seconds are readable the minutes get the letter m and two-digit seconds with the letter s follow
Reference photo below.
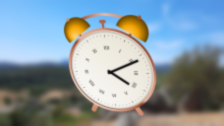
4h11
